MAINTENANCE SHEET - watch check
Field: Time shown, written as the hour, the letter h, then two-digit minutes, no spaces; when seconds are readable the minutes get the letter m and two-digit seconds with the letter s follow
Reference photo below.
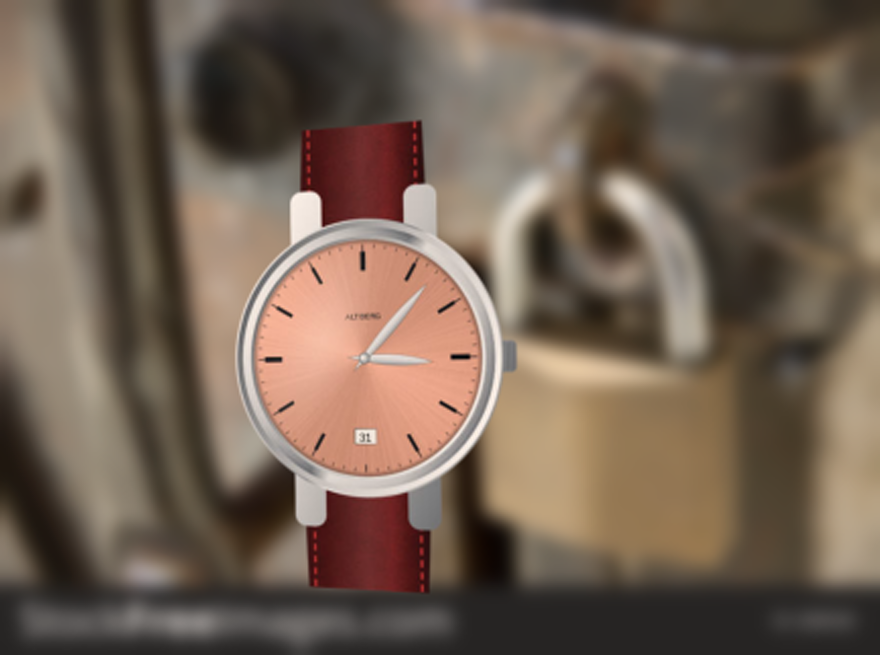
3h07
